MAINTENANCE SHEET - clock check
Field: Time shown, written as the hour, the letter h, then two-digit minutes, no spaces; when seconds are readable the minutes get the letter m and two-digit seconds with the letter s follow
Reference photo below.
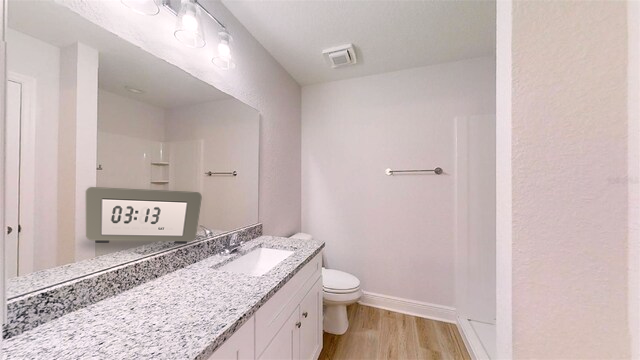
3h13
